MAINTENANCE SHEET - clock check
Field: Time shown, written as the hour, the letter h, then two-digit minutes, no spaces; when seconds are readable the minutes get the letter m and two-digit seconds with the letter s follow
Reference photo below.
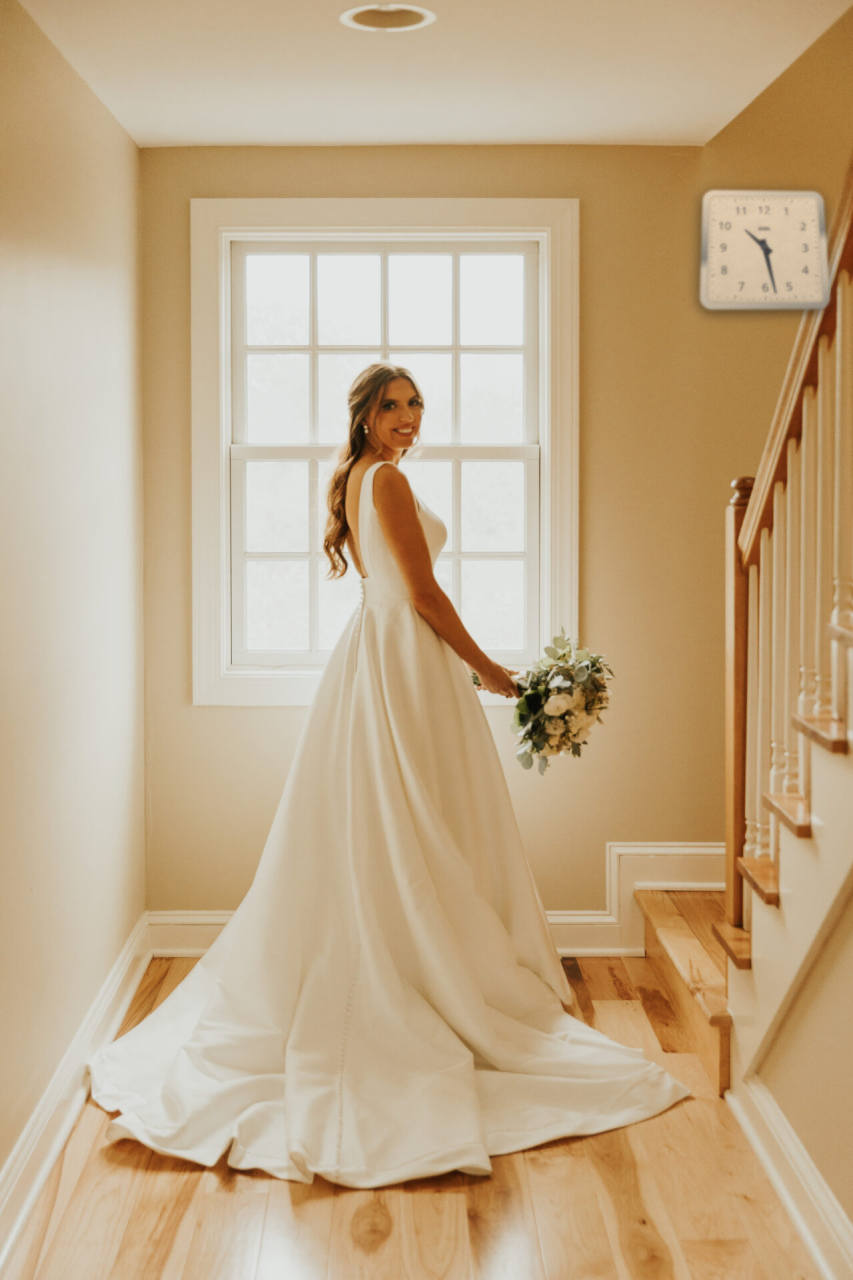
10h28
